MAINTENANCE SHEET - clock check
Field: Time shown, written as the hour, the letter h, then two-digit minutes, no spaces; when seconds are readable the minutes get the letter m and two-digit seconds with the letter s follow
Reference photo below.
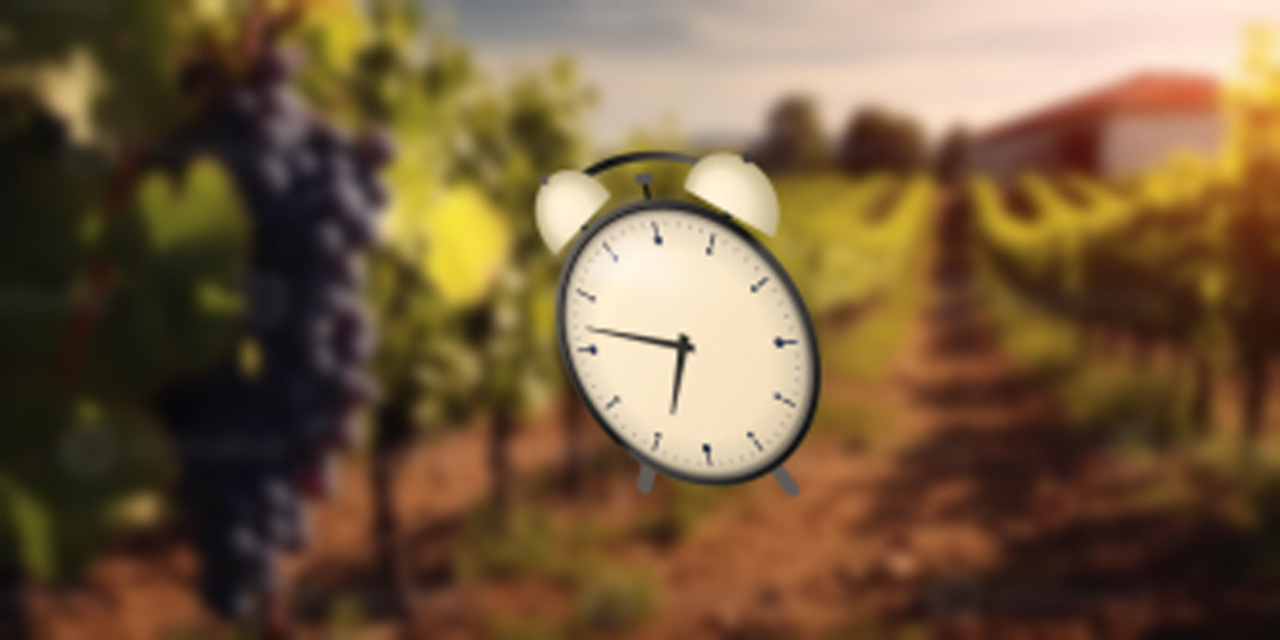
6h47
